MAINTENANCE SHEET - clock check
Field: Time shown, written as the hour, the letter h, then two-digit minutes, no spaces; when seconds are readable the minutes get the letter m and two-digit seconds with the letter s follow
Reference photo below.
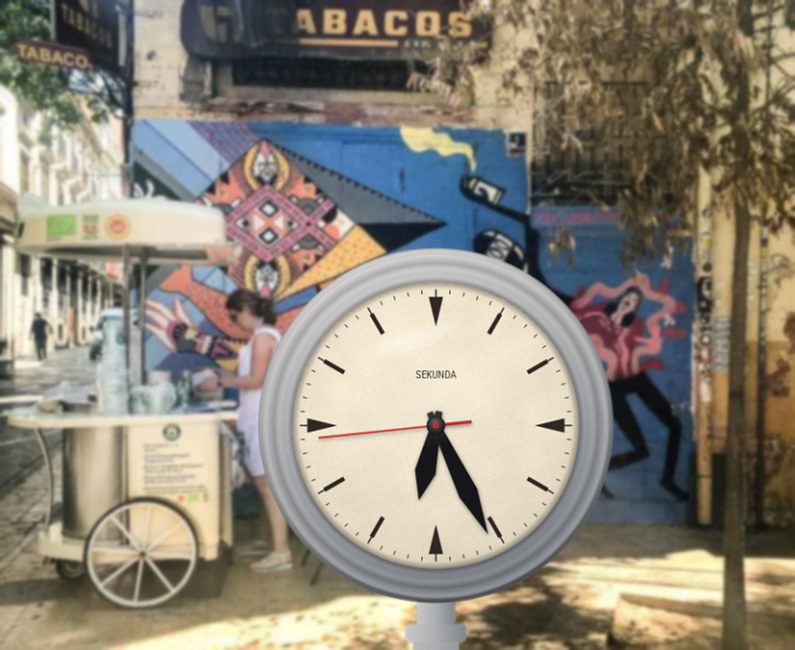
6h25m44s
